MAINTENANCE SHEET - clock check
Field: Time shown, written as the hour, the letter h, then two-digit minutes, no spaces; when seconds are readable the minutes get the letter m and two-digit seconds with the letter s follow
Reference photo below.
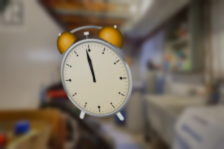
11h59
